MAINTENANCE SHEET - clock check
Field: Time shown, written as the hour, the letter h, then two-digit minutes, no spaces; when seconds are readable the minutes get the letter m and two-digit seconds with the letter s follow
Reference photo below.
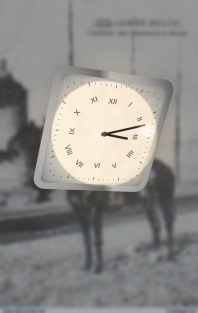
3h12
